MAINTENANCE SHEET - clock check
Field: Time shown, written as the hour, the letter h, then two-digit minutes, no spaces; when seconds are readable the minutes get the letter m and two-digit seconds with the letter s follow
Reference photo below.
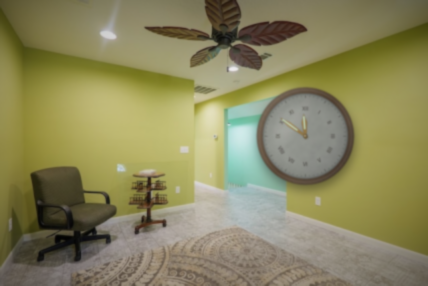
11h51
